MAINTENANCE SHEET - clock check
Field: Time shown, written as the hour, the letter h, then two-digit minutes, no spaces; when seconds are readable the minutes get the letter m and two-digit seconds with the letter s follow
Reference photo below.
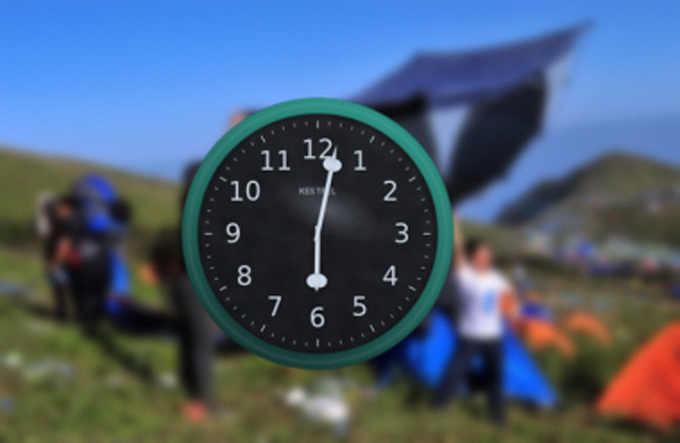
6h02
